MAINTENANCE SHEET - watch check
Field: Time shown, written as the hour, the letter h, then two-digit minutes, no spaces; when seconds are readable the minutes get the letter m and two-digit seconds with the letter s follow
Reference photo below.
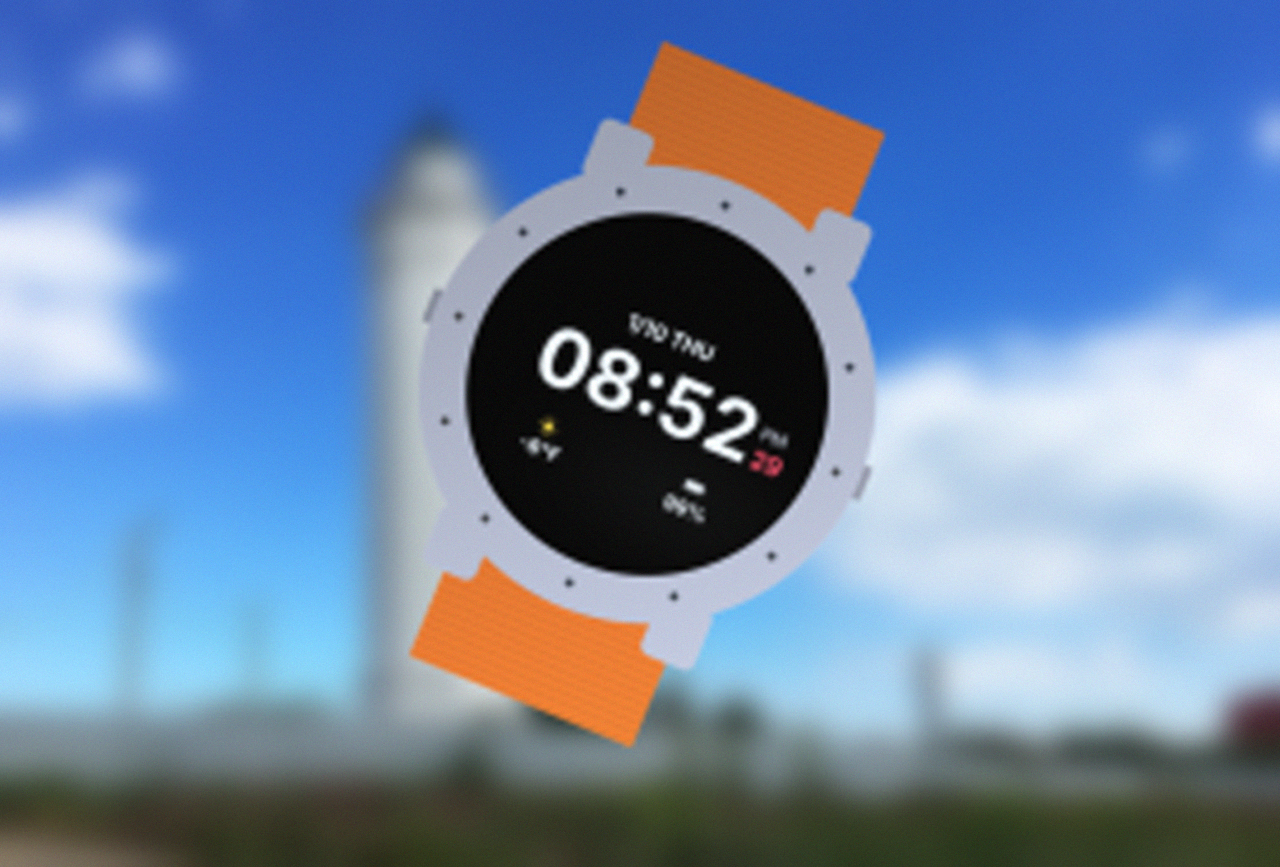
8h52
